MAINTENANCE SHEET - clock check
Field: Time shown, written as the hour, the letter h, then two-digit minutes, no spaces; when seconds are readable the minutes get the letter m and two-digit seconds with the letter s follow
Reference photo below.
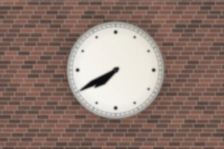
7h40
